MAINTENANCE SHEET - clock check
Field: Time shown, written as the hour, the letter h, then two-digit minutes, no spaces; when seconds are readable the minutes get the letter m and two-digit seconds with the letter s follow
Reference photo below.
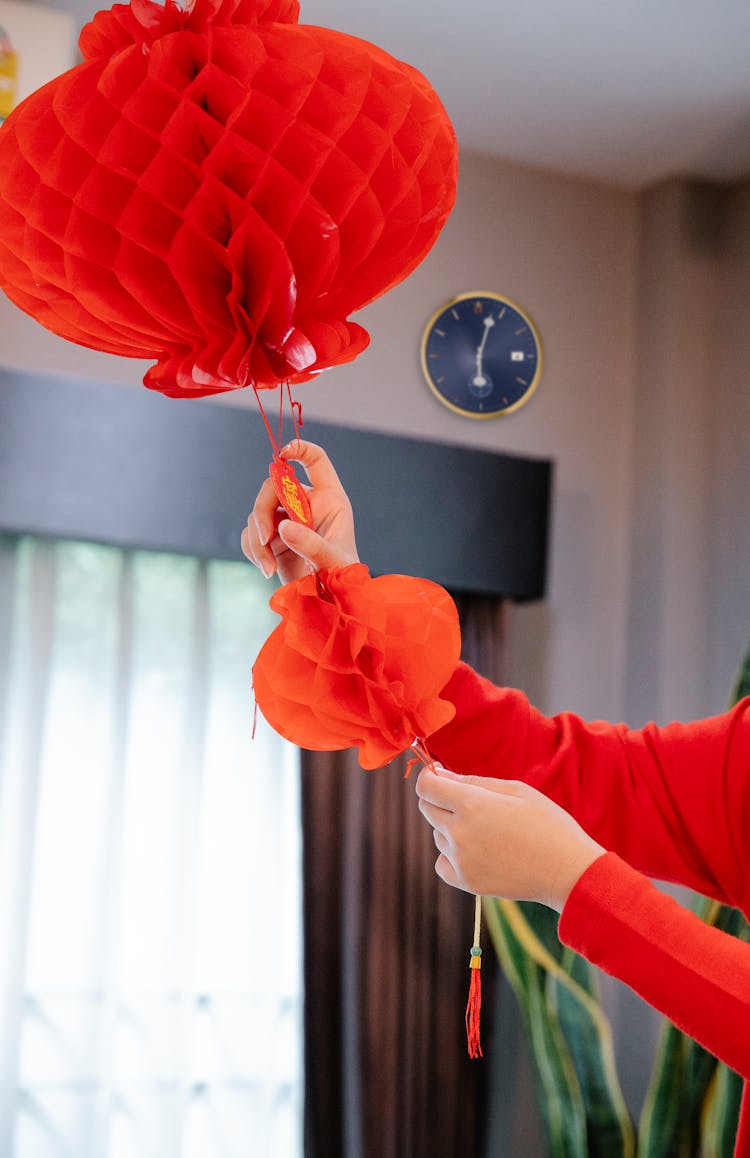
6h03
